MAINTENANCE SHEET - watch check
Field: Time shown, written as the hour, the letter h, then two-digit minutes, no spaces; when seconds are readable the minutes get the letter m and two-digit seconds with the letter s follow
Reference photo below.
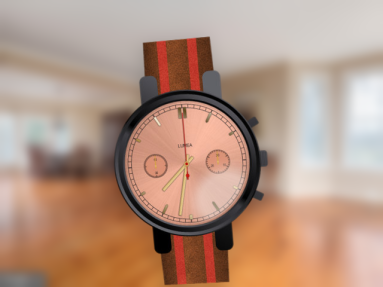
7h32
